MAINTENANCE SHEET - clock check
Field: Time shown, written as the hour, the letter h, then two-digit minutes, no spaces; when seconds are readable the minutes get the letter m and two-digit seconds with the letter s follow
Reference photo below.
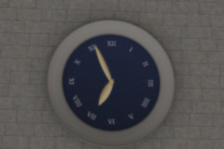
6h56
